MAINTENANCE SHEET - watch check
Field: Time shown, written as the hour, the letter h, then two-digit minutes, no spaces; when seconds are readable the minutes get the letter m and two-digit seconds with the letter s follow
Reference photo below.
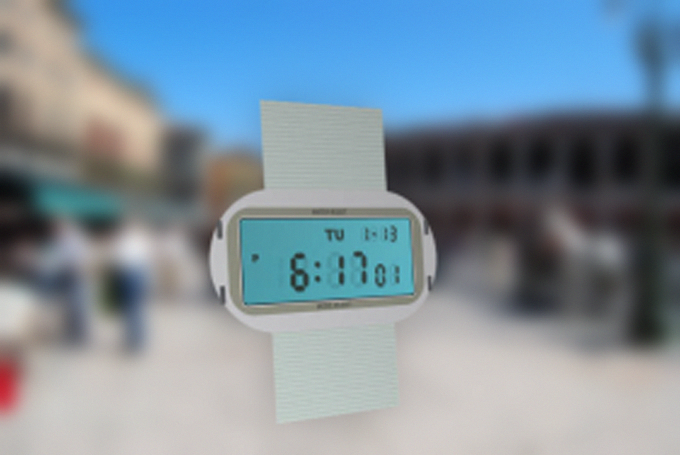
6h17m01s
